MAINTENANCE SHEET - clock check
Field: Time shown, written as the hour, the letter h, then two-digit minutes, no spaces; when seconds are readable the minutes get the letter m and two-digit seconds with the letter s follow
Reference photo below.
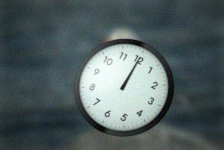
12h00
